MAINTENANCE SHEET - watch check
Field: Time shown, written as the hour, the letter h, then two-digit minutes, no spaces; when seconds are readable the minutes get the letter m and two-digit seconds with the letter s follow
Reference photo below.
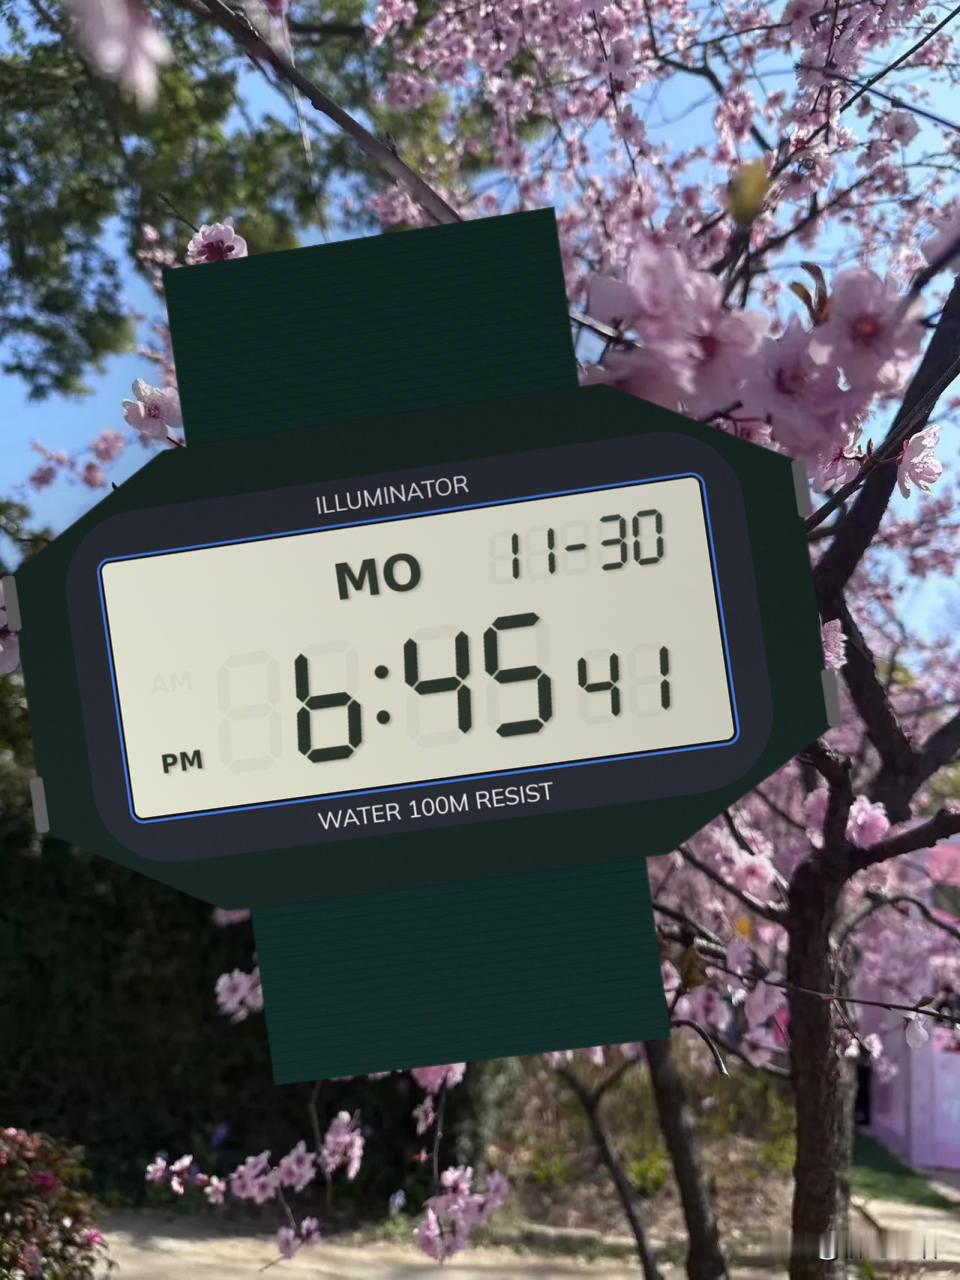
6h45m41s
